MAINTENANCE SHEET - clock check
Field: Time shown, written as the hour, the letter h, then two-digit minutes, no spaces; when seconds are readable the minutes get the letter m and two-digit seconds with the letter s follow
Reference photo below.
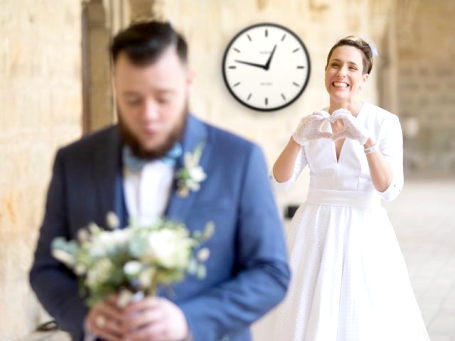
12h47
